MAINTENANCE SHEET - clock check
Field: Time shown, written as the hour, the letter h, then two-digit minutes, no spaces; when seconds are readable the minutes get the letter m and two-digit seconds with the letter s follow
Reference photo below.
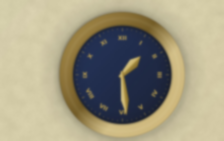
1h29
